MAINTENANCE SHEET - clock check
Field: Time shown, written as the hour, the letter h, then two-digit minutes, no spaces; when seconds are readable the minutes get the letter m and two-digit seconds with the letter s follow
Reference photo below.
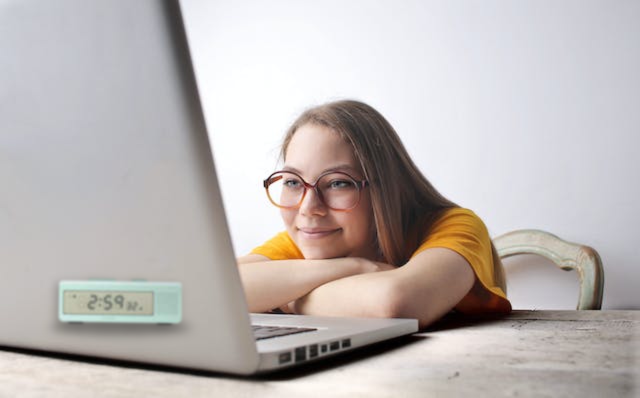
2h59
